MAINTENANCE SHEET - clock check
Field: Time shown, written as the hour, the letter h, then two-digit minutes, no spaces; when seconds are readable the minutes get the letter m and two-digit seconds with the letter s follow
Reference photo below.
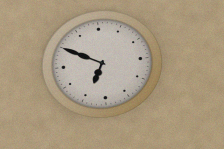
6h50
